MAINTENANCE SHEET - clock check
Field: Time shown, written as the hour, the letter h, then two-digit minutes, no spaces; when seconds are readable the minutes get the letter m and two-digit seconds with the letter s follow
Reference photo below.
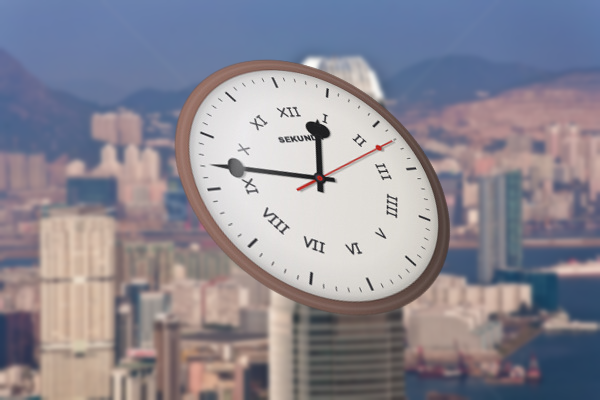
12h47m12s
